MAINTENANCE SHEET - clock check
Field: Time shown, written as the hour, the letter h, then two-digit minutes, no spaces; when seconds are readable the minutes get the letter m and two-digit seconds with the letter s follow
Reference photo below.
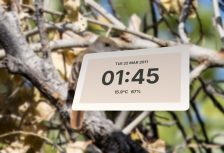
1h45
